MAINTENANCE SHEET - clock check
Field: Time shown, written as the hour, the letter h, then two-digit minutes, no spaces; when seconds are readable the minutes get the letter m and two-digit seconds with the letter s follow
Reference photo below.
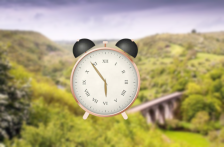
5h54
